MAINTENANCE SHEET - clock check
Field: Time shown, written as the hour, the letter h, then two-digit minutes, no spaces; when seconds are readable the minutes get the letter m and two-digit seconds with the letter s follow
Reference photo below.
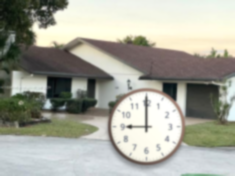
9h00
